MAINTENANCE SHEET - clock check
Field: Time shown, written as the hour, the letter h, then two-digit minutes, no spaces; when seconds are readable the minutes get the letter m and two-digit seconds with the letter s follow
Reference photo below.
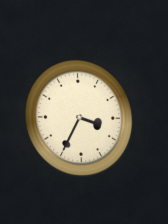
3h35
